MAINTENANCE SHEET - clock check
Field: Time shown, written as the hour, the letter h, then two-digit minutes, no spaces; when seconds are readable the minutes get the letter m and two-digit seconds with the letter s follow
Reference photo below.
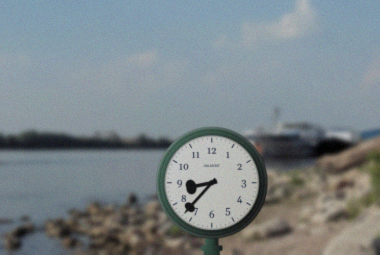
8h37
